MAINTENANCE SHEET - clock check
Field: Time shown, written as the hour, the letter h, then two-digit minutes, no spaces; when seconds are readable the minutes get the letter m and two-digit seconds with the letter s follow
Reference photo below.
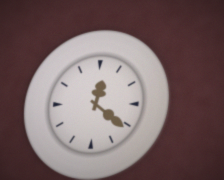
12h21
